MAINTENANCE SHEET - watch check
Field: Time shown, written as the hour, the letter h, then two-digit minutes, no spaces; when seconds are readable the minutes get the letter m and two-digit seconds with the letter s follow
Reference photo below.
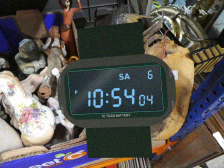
10h54m04s
